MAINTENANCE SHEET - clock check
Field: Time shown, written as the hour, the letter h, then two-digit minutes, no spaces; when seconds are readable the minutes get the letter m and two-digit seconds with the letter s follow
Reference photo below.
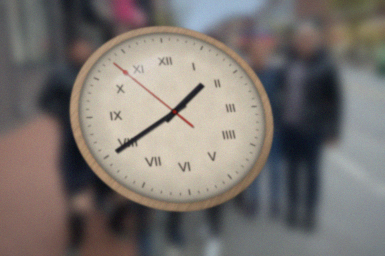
1h39m53s
